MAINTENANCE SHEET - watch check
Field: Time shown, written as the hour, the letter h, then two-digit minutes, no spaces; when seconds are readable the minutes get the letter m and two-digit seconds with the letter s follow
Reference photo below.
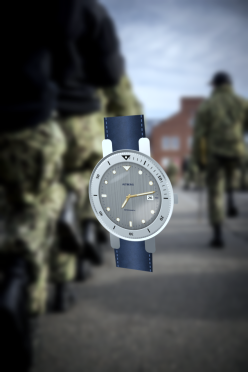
7h13
